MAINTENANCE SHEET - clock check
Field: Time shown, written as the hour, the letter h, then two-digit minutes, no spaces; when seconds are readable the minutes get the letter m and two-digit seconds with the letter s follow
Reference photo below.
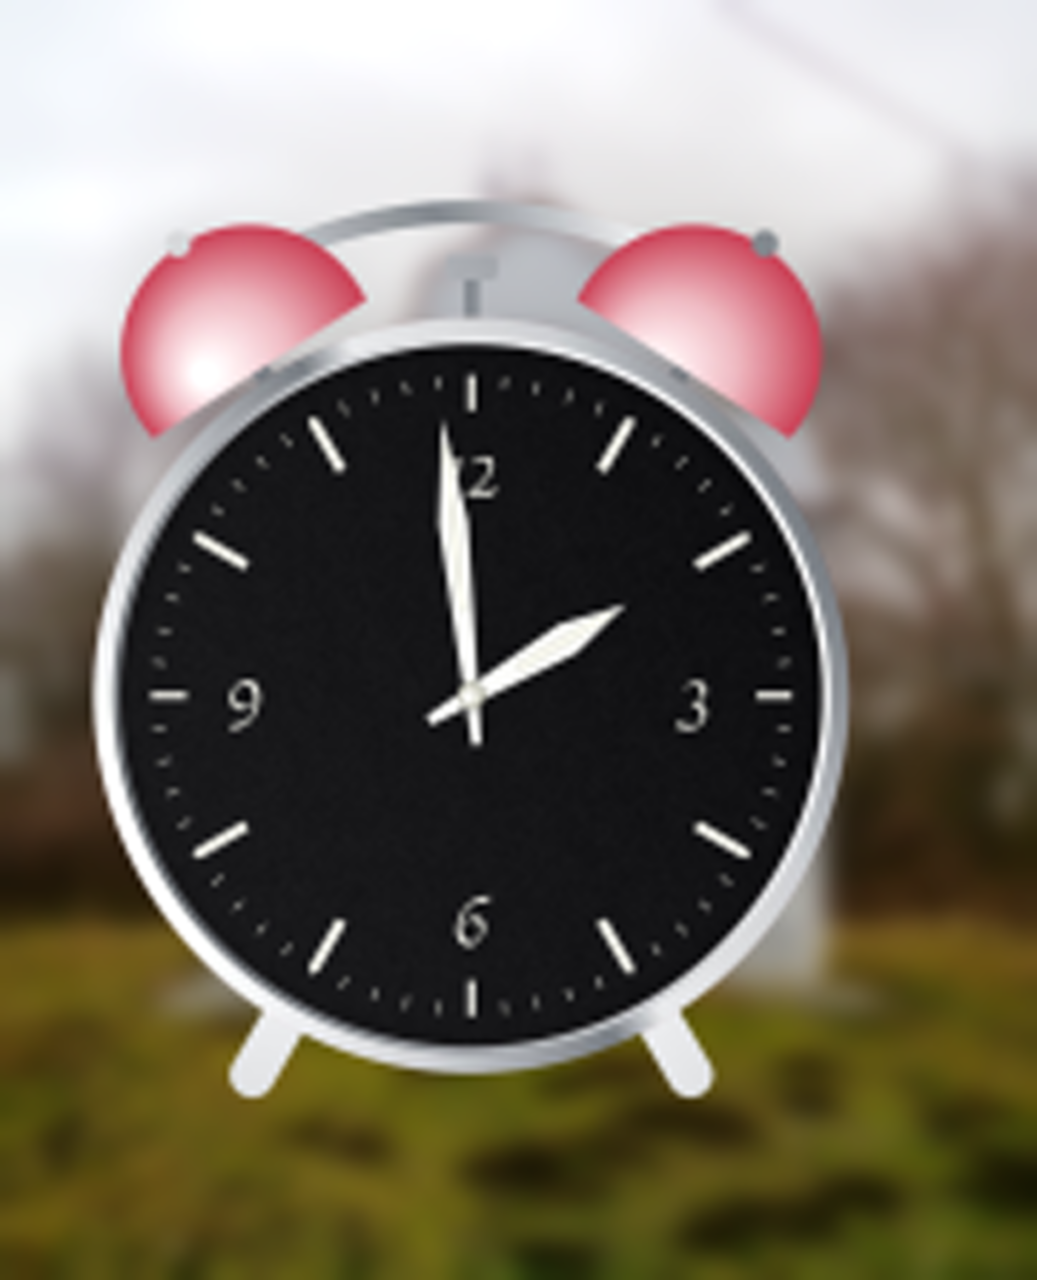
1h59
